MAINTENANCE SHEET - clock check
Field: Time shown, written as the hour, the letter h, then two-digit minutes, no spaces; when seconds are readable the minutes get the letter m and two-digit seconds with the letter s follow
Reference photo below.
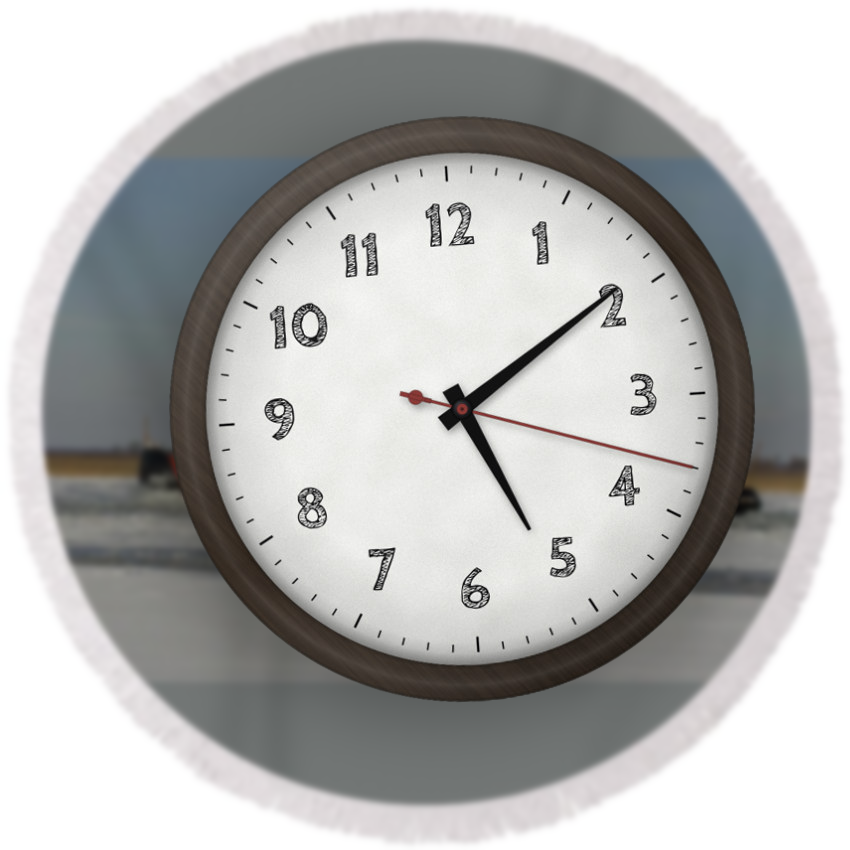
5h09m18s
